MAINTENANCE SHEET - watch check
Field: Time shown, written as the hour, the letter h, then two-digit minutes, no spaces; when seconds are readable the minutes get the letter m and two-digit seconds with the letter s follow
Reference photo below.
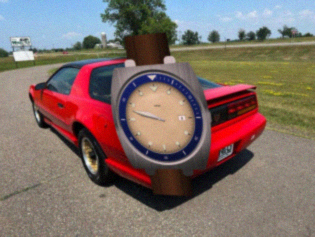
9h48
